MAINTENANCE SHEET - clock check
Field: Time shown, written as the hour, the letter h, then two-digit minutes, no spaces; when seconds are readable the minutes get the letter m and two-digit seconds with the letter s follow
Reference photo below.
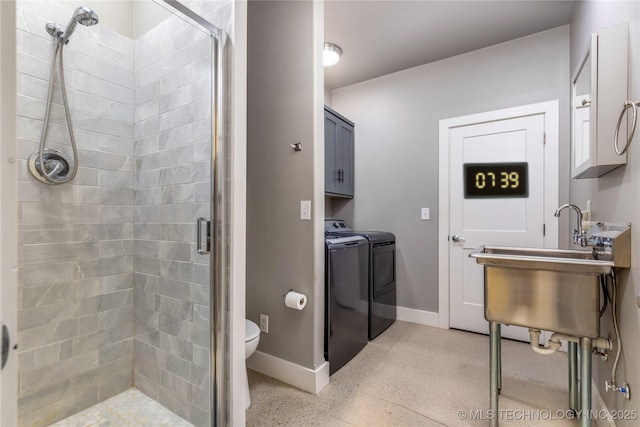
7h39
